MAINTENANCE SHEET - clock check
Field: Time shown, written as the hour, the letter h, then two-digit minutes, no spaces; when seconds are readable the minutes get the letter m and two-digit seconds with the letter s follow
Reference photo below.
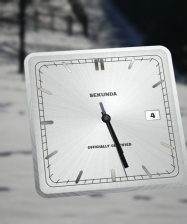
5h27m28s
